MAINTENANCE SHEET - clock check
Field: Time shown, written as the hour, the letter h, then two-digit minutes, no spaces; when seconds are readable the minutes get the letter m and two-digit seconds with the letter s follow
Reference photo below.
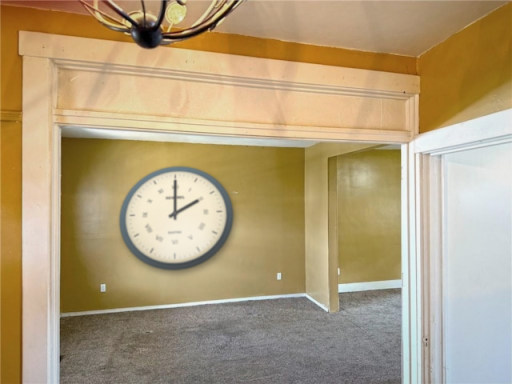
2h00
